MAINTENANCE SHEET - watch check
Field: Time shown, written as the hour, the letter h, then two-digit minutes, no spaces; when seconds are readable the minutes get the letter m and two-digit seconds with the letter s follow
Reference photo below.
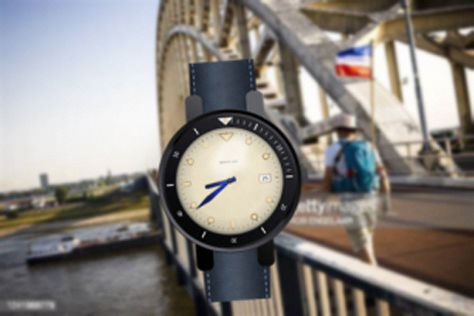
8h39
